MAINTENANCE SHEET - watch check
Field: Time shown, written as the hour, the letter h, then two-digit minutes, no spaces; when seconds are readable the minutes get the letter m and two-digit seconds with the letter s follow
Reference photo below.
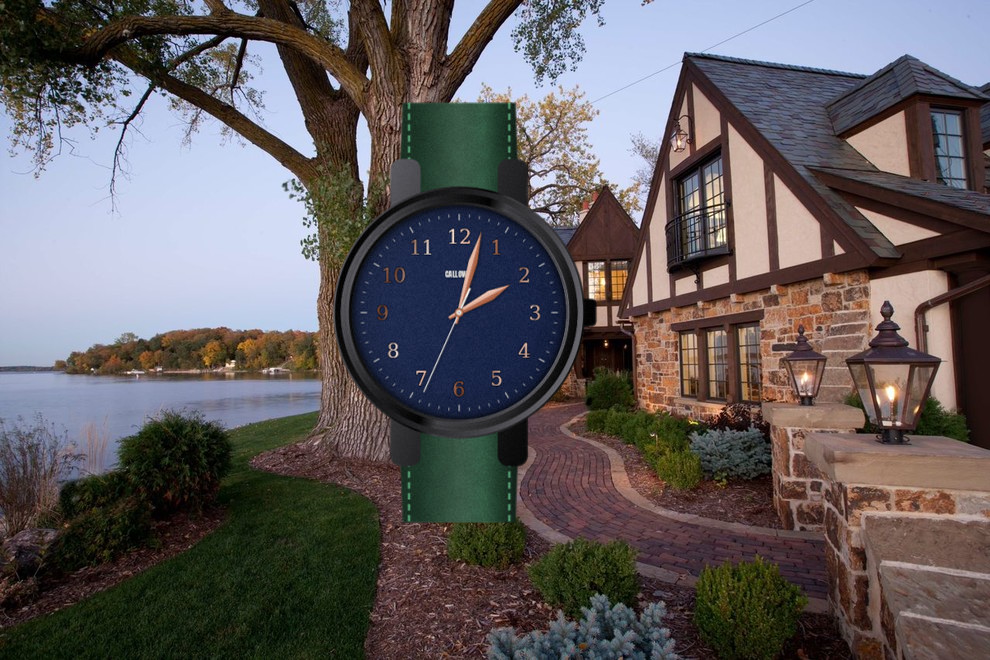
2h02m34s
